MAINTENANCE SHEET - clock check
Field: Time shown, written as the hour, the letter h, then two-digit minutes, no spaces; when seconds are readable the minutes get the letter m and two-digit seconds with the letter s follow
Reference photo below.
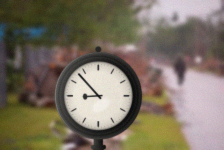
8h53
